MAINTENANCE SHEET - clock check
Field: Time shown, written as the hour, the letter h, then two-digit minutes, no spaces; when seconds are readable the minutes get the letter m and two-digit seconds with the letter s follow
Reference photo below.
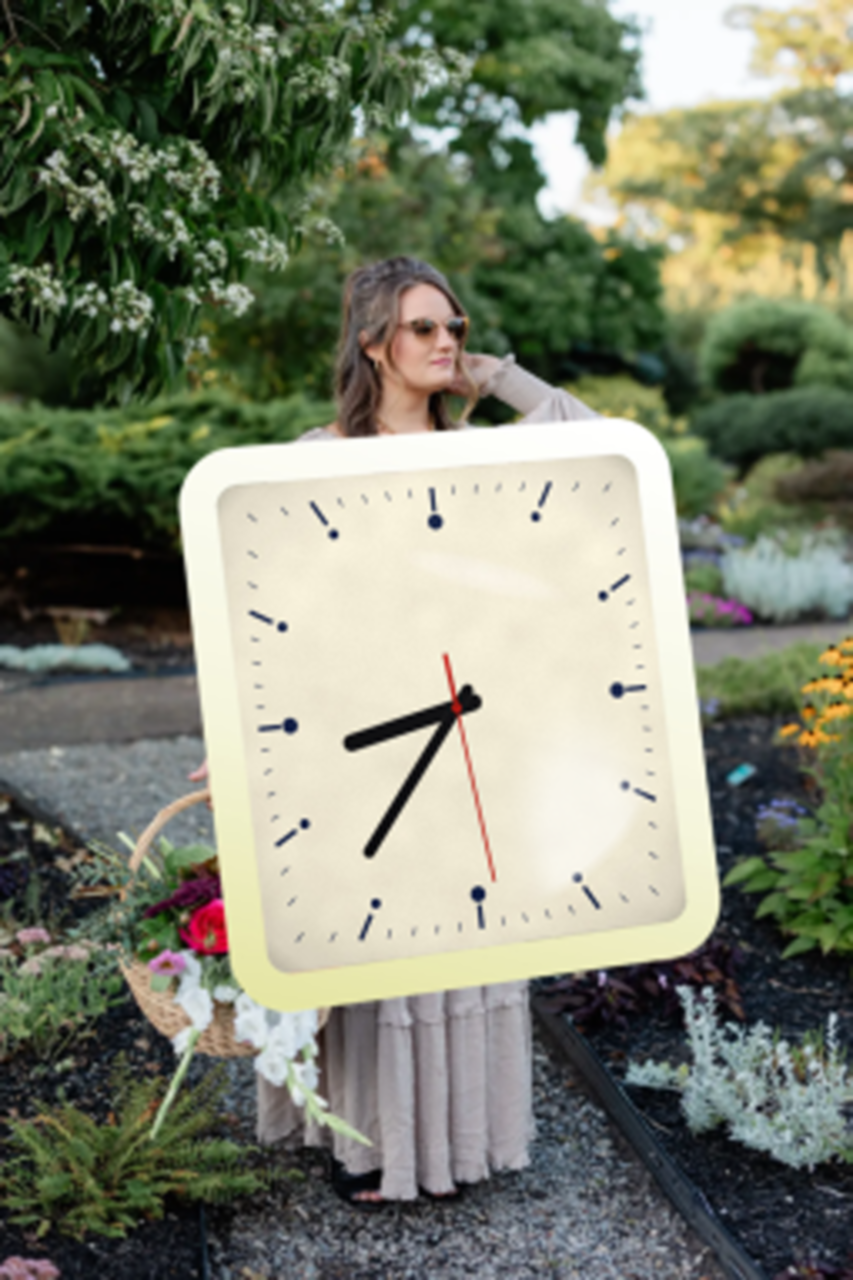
8h36m29s
